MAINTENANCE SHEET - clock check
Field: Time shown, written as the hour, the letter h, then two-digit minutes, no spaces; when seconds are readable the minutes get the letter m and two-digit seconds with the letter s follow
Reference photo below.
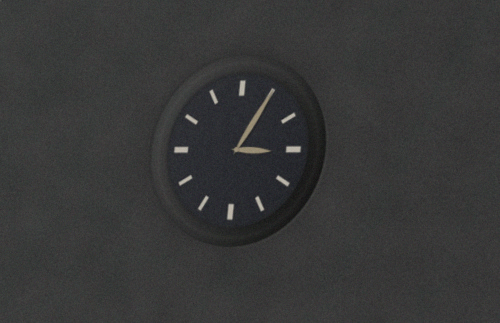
3h05
